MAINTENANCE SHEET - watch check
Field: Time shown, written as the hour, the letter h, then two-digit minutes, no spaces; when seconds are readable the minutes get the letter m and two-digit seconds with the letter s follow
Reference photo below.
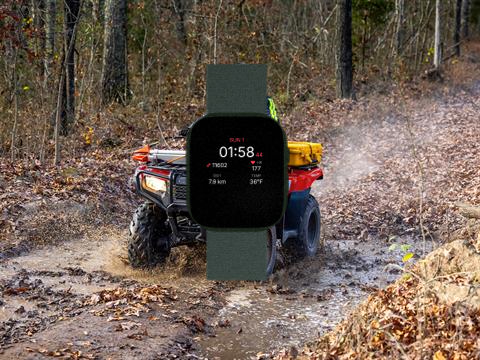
1h58
